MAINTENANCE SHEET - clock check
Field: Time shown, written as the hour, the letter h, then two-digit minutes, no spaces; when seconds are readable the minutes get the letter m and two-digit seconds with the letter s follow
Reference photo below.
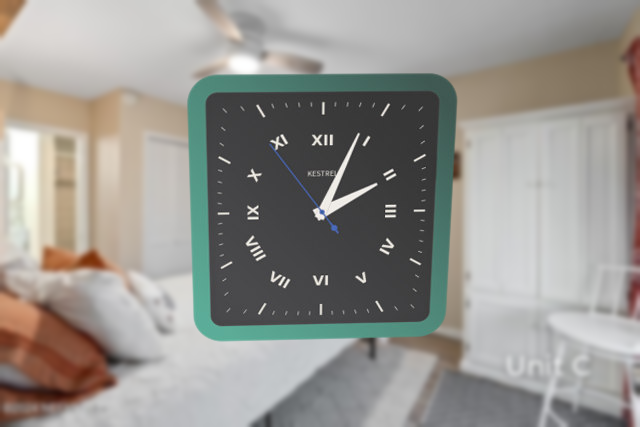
2h03m54s
